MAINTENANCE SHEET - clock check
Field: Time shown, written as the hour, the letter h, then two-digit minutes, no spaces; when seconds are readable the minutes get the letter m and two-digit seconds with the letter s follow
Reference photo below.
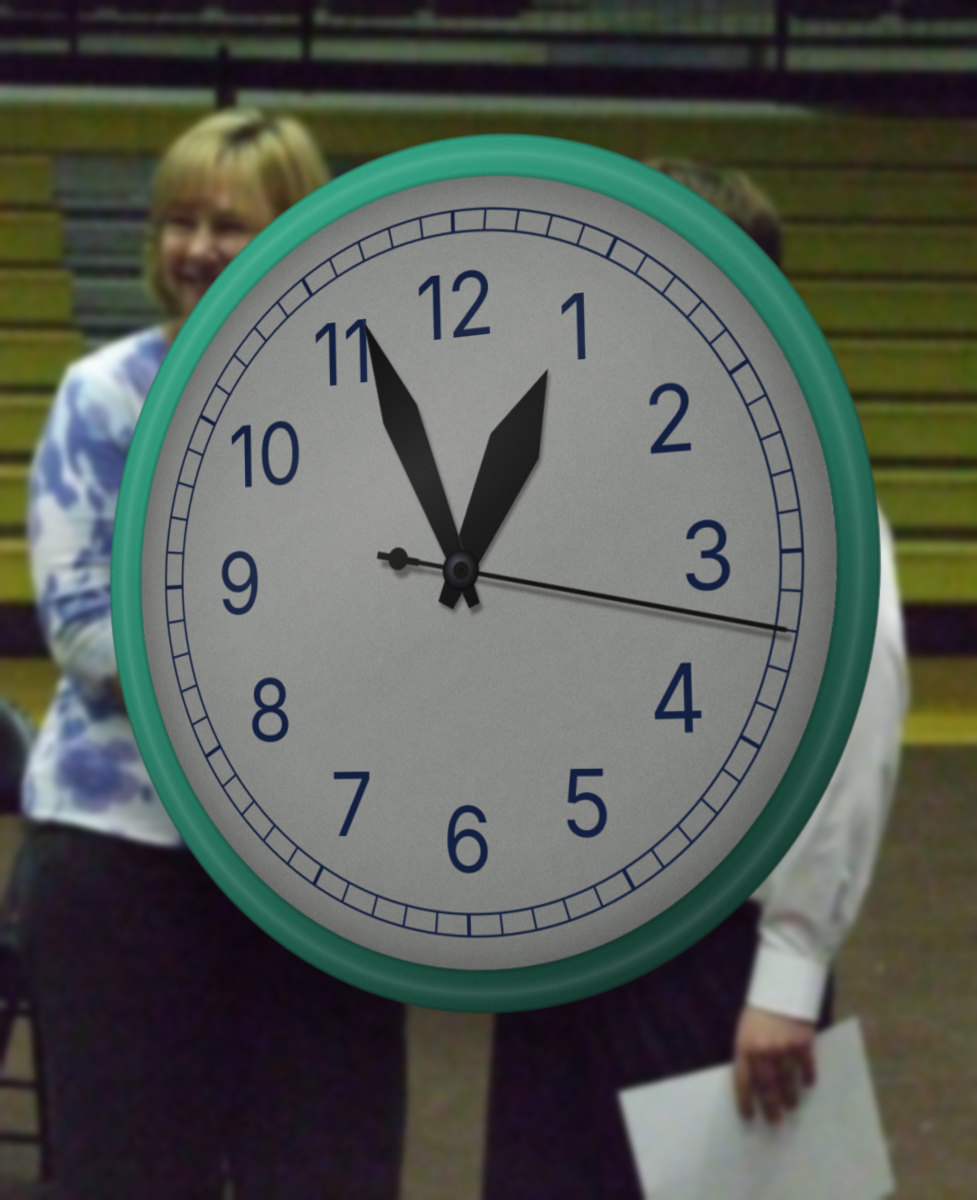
12h56m17s
